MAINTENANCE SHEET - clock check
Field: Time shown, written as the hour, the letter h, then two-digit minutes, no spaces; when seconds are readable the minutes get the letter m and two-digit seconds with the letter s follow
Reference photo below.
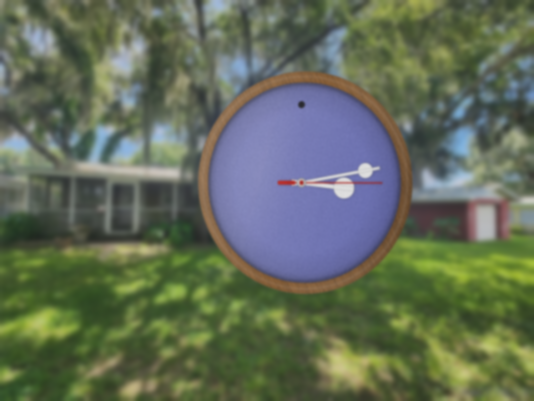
3h13m15s
